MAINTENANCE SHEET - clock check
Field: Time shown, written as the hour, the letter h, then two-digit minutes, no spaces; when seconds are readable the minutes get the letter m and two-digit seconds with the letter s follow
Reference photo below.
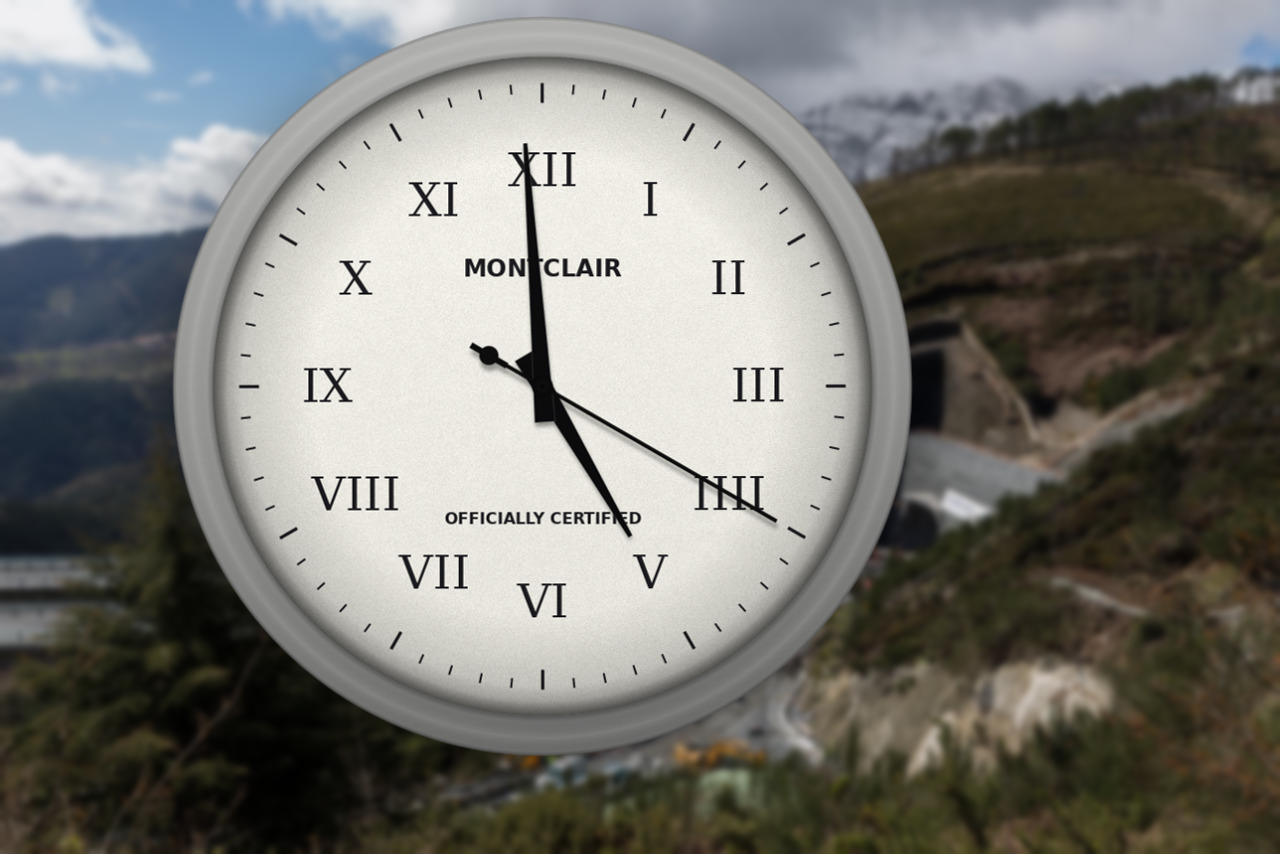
4h59m20s
